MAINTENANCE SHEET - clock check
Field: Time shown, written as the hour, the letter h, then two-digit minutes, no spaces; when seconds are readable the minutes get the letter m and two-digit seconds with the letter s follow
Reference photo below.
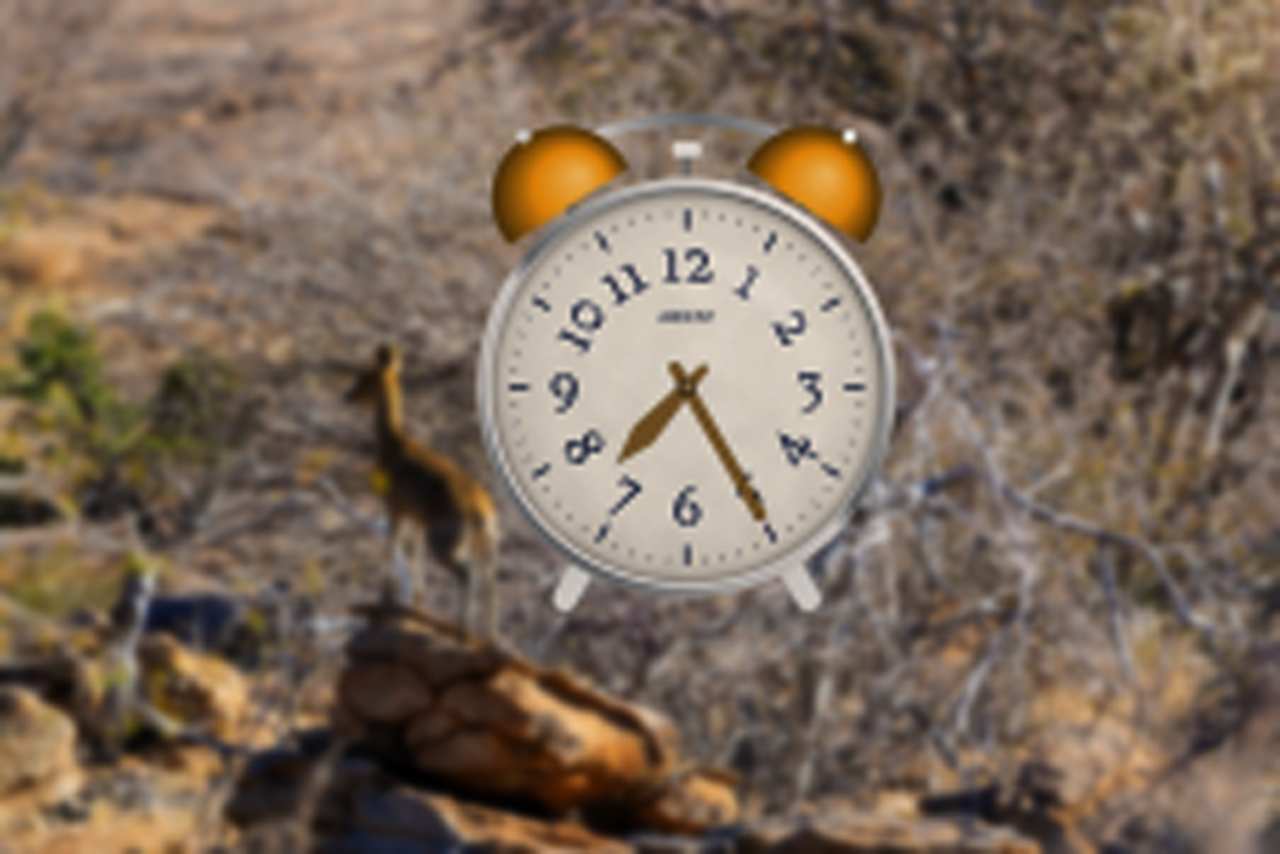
7h25
